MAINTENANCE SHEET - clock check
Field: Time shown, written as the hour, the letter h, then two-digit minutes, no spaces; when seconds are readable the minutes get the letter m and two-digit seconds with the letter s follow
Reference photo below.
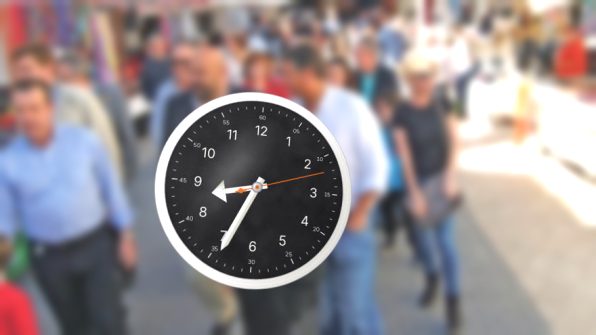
8h34m12s
